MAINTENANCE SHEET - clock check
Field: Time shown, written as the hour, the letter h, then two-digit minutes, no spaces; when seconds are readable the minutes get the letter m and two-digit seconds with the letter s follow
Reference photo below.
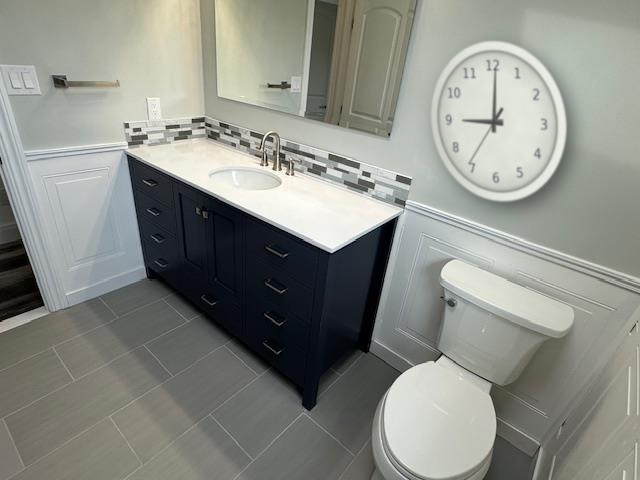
9h00m36s
